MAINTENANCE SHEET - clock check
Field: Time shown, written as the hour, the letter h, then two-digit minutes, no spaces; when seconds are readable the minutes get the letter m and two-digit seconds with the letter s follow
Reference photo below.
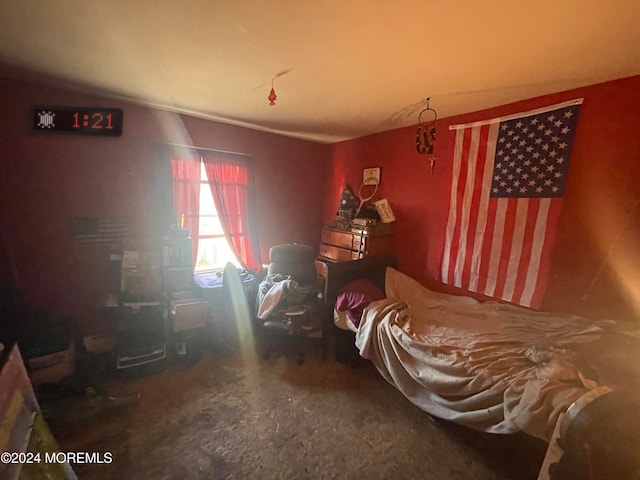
1h21
